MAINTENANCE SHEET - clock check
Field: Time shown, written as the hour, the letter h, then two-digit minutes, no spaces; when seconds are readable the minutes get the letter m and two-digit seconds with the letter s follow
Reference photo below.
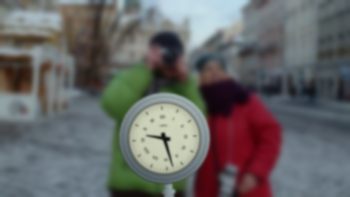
9h28
